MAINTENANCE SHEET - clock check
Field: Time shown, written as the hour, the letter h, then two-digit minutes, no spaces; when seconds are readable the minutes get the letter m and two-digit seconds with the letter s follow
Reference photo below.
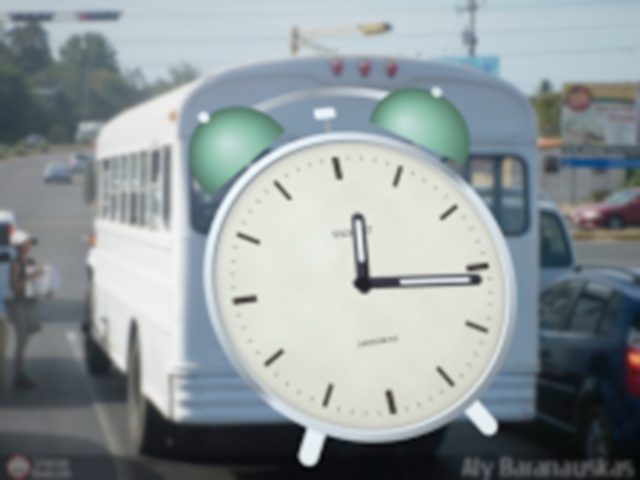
12h16
